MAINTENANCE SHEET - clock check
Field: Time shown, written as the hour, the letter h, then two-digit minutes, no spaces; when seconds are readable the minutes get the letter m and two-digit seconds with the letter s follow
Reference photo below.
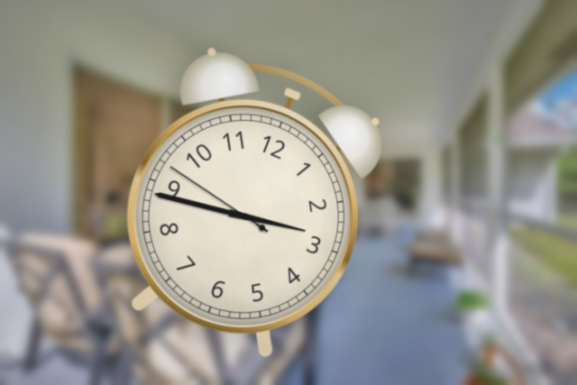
2h43m47s
